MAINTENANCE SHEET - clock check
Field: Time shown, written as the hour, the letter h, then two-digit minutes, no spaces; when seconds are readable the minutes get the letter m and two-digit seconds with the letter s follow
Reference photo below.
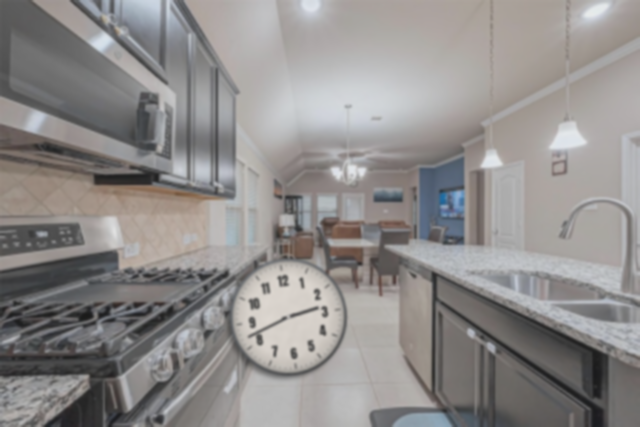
2h42
